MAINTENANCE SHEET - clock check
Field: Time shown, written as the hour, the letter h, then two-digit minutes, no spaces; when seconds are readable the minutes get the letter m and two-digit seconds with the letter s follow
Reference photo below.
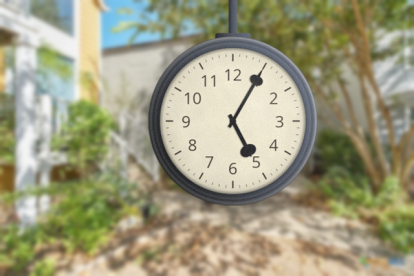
5h05
